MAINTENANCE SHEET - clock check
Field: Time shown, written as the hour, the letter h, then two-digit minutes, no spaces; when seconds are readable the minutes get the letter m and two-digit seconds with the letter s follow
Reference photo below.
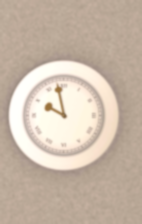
9h58
